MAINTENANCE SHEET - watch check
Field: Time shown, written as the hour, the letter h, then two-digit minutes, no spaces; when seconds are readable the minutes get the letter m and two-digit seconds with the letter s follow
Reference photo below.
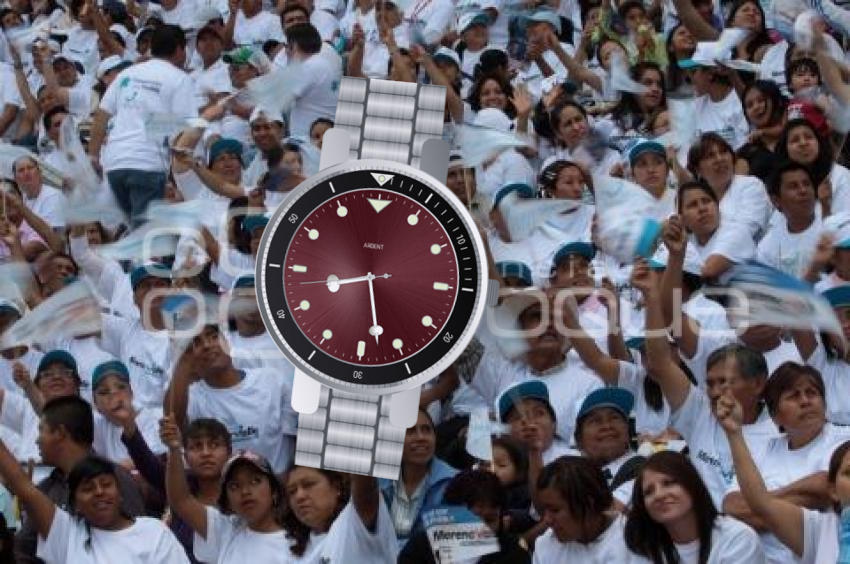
8h27m43s
